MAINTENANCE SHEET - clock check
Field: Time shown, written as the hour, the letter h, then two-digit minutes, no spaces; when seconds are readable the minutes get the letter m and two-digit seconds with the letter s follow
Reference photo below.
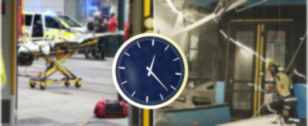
12h22
